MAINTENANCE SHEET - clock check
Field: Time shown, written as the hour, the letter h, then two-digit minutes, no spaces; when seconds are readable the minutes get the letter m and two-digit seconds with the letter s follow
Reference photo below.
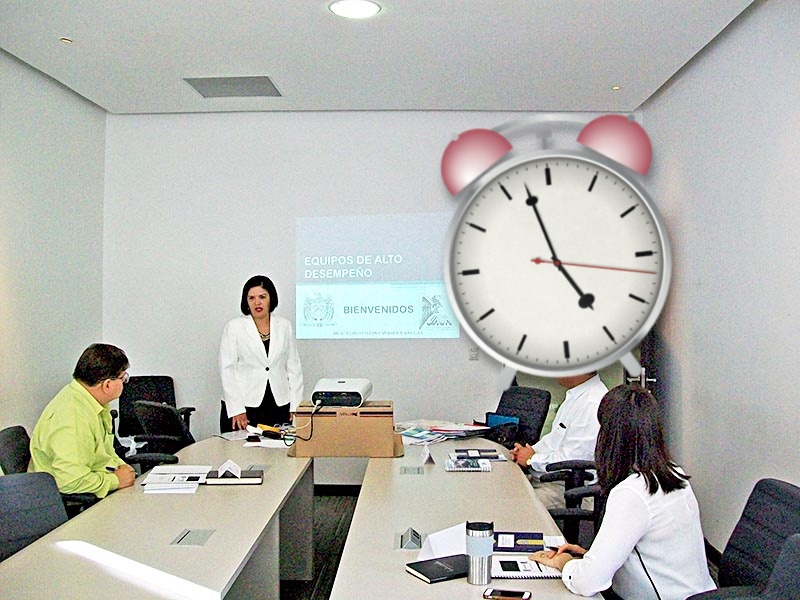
4h57m17s
